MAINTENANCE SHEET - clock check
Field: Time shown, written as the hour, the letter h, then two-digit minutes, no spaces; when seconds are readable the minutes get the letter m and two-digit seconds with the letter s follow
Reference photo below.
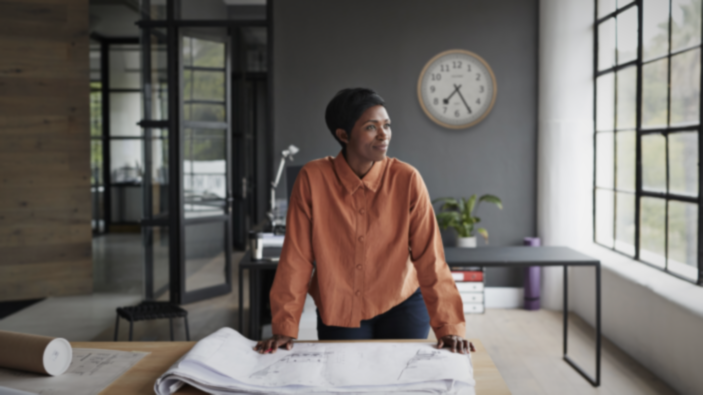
7h25
